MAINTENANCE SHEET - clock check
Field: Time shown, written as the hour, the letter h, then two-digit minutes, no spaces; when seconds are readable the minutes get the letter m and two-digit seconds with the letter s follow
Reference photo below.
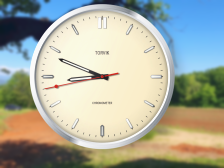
8h48m43s
